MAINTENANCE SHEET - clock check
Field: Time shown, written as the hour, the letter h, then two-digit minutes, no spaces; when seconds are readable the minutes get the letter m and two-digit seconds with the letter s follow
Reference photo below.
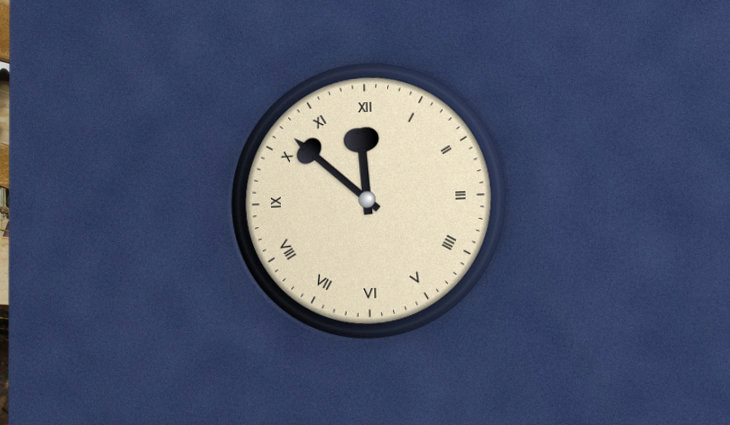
11h52
